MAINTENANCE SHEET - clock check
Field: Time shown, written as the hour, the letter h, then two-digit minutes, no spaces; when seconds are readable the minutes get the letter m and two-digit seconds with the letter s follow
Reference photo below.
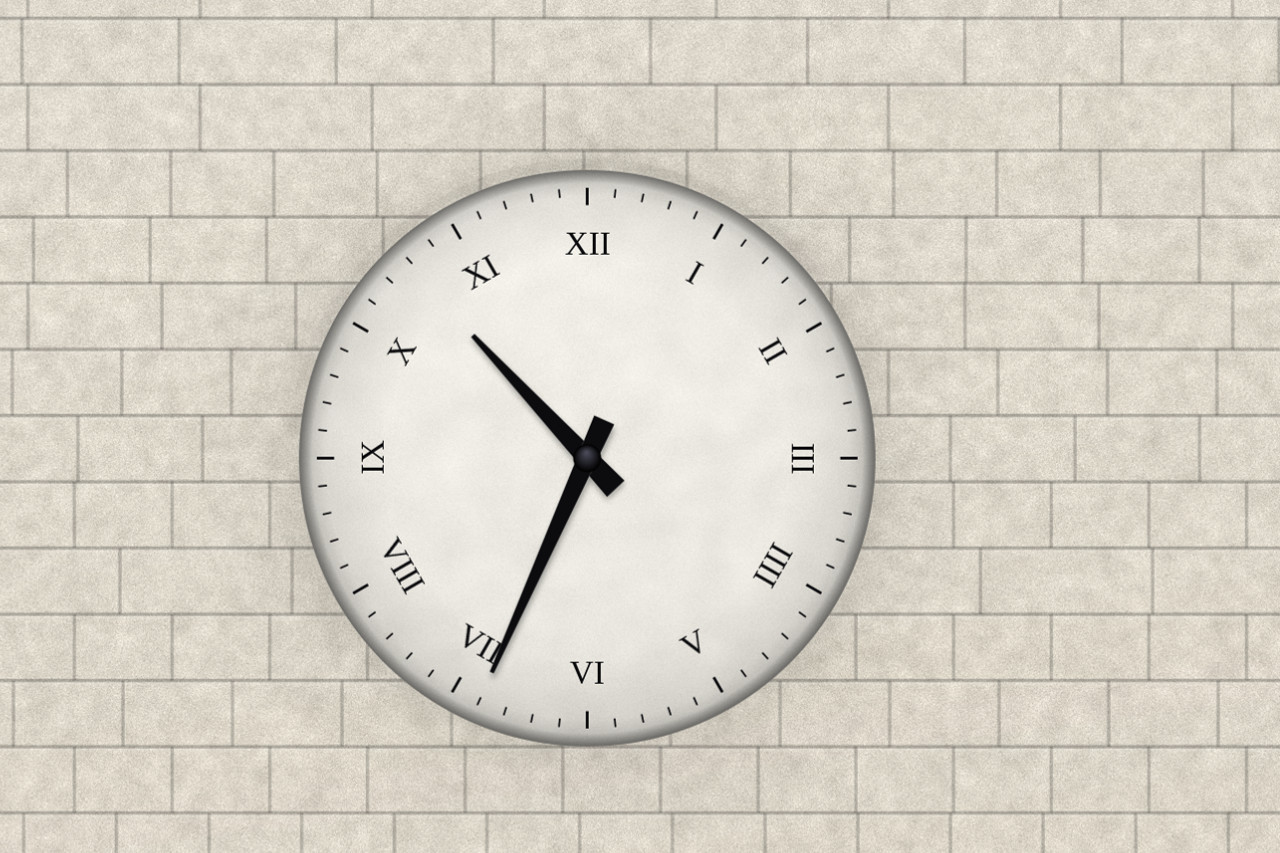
10h34
